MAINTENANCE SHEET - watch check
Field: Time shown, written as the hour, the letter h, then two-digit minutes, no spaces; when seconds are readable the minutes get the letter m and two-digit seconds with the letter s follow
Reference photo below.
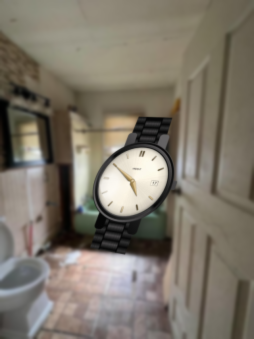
4h50
